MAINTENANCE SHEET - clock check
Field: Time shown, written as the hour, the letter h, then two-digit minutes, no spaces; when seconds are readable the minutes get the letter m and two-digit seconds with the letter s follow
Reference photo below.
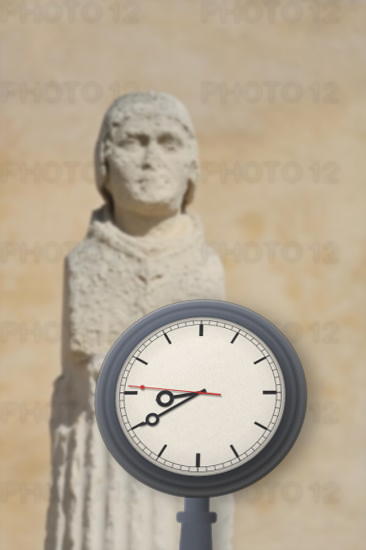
8h39m46s
